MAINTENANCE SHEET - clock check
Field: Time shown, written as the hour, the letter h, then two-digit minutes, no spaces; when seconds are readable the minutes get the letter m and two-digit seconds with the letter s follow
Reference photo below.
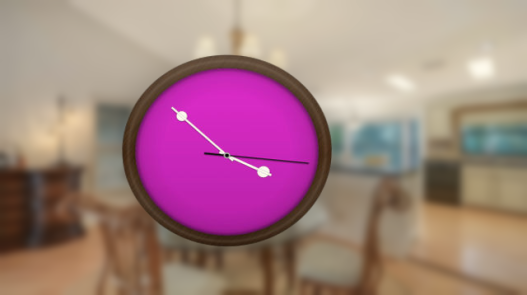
3h52m16s
